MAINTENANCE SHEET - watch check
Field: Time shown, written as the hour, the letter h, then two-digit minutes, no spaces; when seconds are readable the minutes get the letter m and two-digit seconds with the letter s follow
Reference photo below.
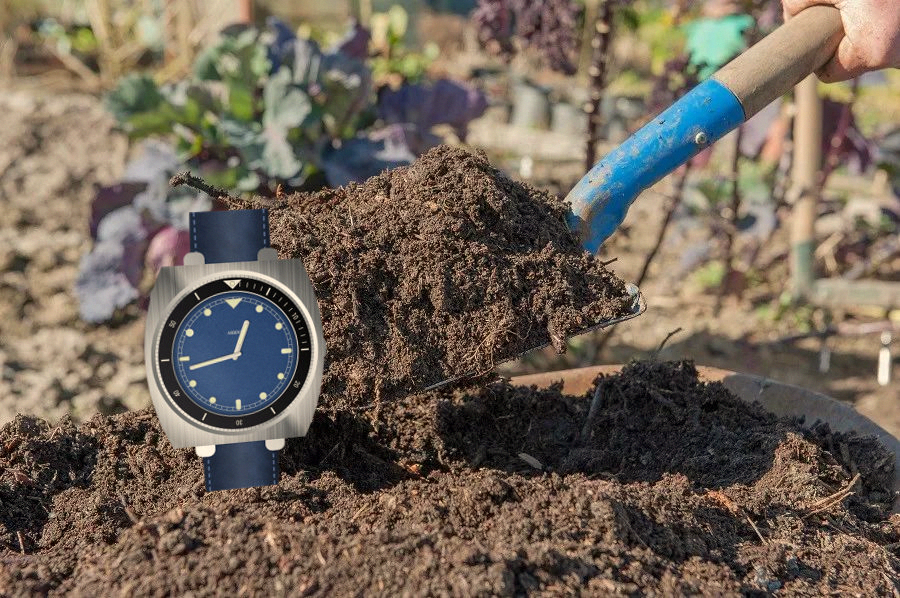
12h43
